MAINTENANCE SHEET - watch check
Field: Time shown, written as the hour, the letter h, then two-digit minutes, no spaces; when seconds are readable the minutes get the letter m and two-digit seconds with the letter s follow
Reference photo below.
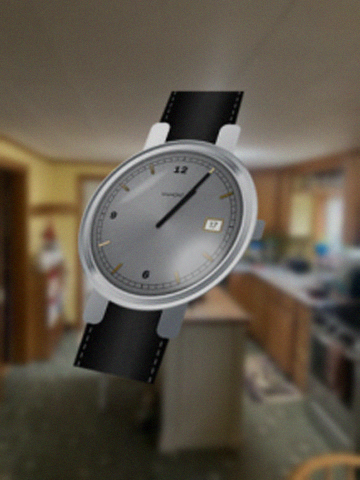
1h05
